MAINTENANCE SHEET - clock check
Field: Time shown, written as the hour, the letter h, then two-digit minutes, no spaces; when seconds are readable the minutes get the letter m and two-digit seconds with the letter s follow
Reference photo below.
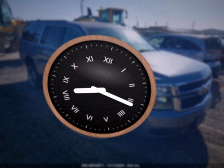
8h16
